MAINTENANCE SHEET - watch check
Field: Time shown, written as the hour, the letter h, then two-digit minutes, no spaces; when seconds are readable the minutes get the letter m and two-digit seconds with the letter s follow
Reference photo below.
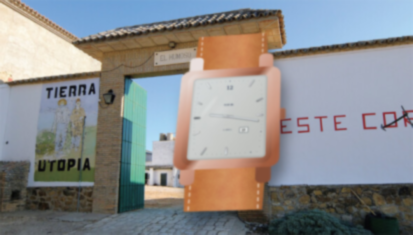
9h17
